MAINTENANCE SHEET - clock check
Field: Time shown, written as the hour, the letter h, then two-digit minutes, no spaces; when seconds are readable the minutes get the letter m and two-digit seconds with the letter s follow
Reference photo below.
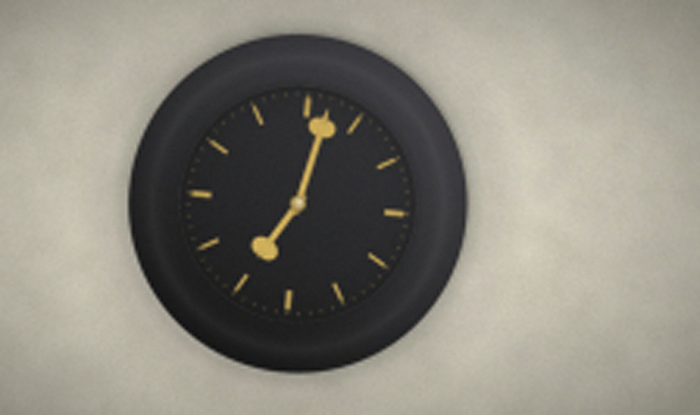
7h02
